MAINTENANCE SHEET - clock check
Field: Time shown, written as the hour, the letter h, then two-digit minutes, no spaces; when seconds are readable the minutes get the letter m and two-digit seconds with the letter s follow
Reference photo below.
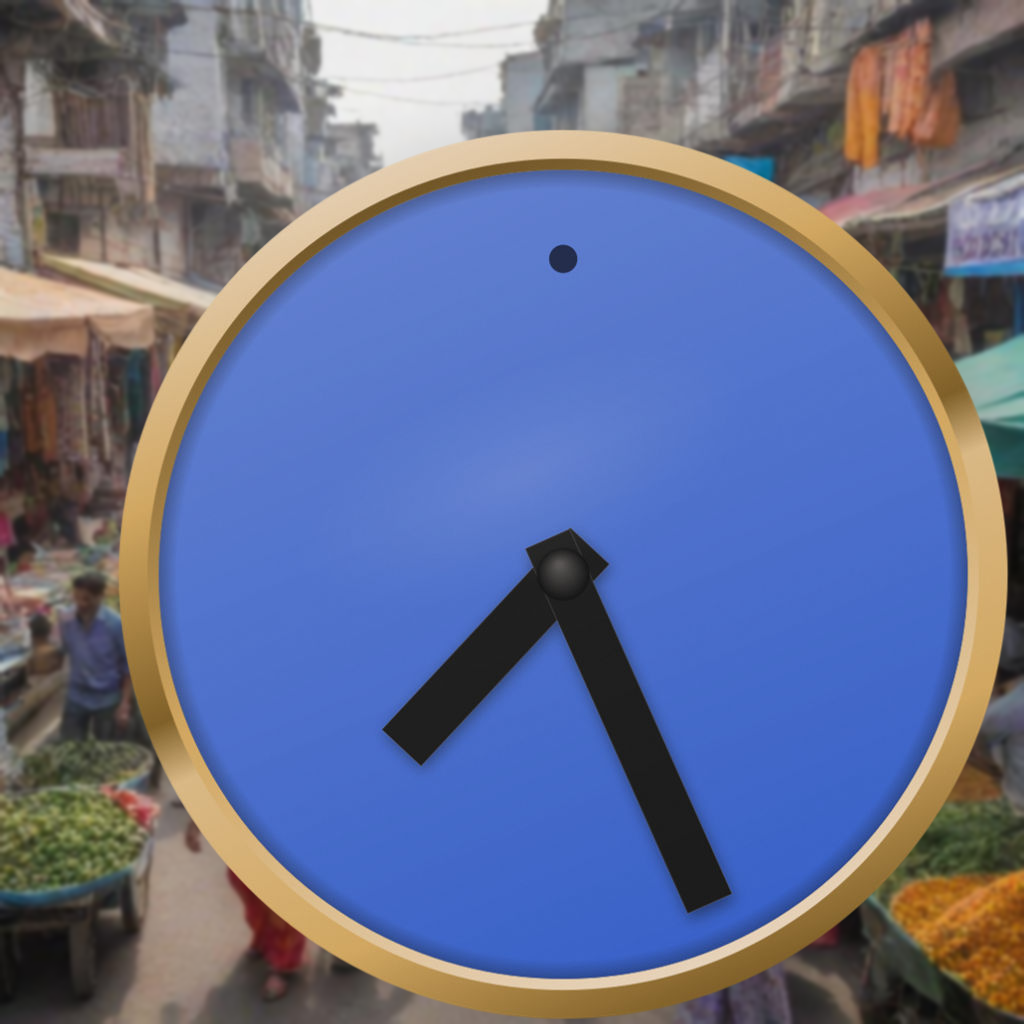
7h26
